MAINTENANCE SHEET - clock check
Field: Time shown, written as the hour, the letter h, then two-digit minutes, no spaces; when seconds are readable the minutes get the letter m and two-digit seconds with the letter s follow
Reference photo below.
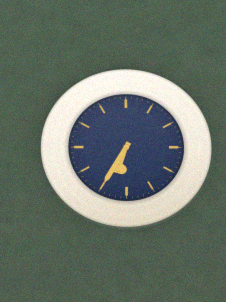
6h35
